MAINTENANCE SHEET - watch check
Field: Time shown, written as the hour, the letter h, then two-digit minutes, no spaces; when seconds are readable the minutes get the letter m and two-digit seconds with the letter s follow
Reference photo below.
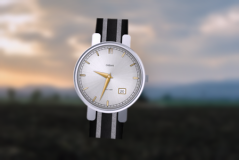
9h33
